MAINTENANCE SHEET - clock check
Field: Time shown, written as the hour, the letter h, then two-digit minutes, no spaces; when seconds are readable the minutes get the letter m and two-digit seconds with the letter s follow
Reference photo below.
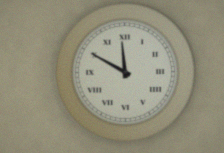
11h50
